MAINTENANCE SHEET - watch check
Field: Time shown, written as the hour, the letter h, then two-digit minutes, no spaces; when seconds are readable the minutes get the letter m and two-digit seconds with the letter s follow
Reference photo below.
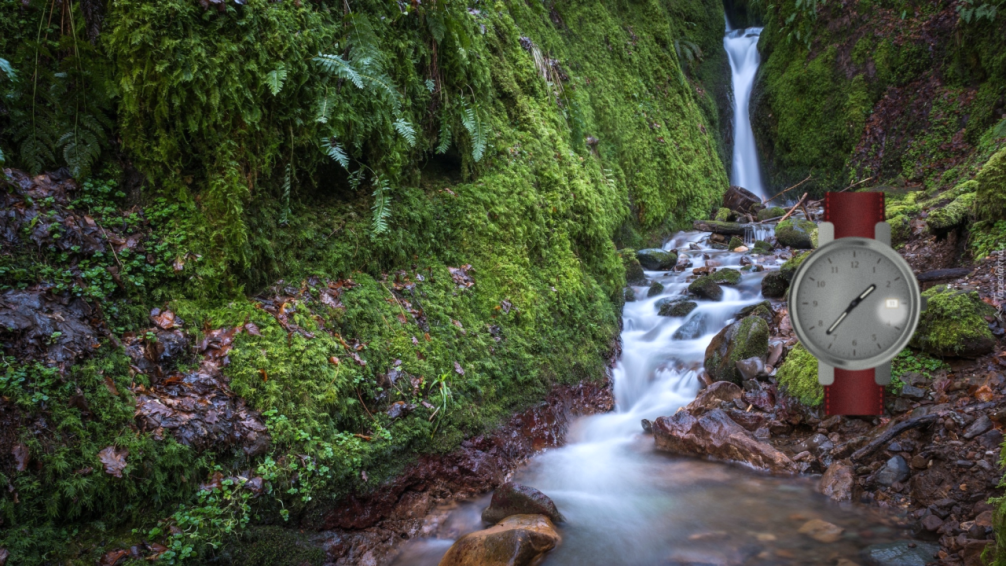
1h37
